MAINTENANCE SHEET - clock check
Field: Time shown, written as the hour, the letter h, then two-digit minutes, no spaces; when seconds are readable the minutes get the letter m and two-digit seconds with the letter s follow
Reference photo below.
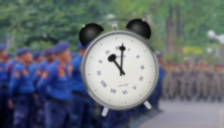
11h02
